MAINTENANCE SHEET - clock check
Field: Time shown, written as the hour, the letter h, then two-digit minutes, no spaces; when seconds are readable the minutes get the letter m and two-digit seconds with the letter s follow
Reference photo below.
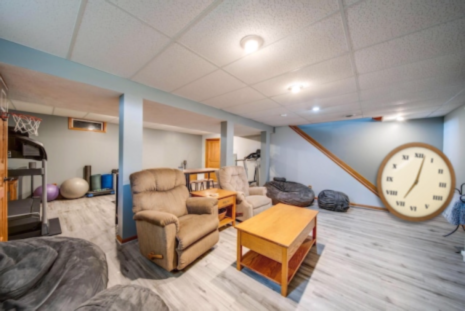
7h02
